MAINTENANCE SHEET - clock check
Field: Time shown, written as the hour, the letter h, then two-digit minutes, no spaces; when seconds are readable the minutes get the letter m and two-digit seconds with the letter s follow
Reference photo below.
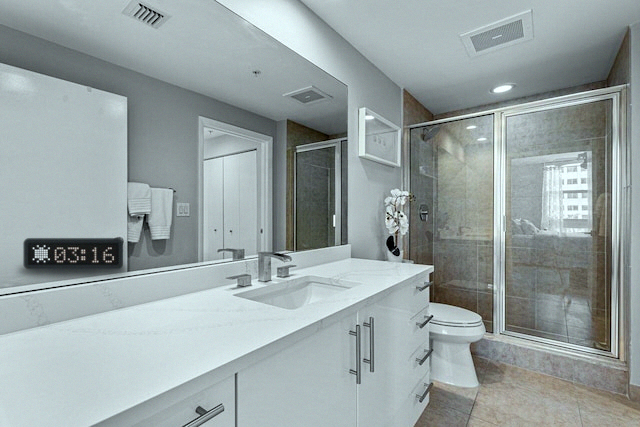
3h16
